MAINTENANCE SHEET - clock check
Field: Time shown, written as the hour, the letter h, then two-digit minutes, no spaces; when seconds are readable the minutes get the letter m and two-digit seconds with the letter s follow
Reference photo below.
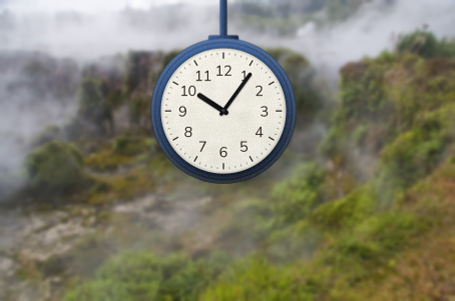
10h06
